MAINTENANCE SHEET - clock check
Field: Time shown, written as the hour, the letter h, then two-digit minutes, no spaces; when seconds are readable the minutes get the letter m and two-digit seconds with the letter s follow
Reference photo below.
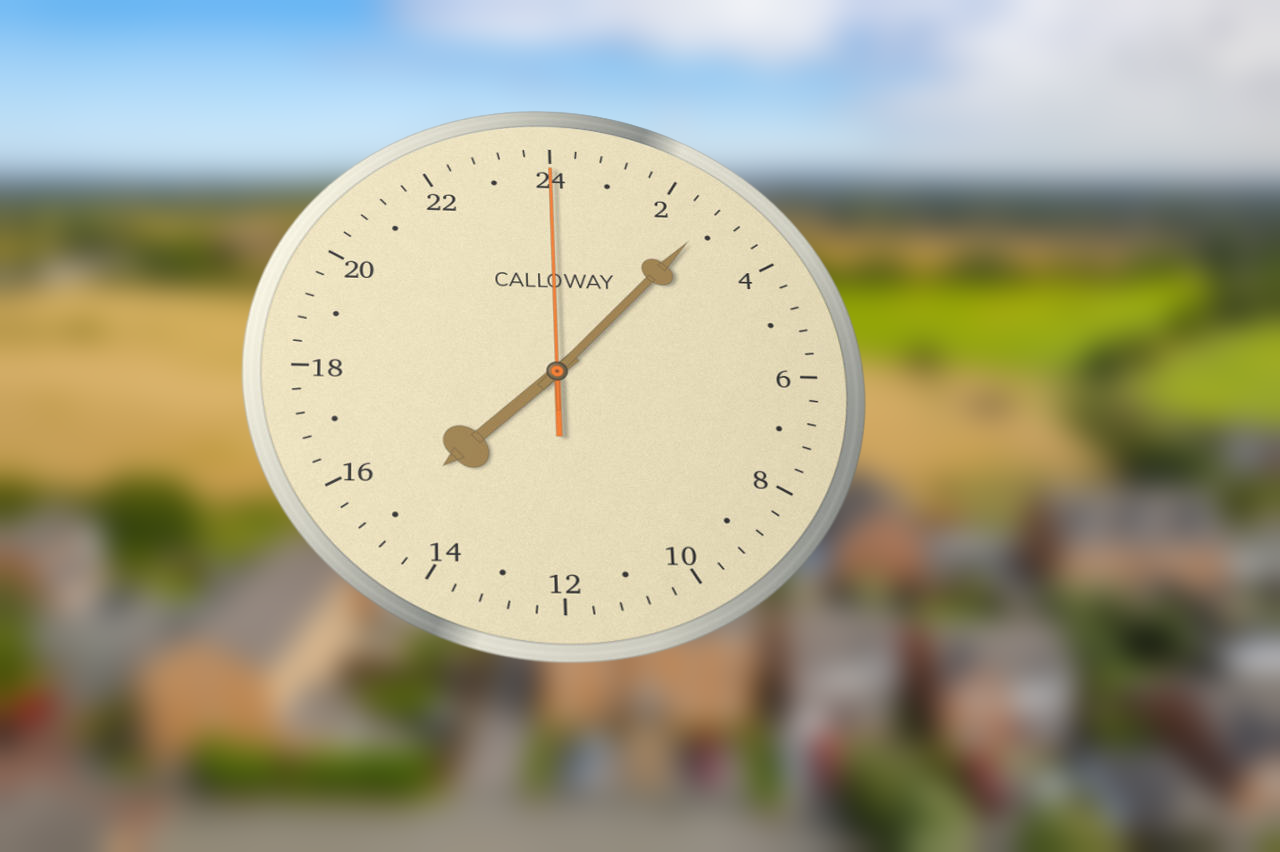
15h07m00s
